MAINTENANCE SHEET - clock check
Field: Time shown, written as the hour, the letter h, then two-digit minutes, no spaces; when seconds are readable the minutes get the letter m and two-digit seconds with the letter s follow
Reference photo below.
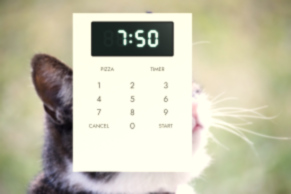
7h50
